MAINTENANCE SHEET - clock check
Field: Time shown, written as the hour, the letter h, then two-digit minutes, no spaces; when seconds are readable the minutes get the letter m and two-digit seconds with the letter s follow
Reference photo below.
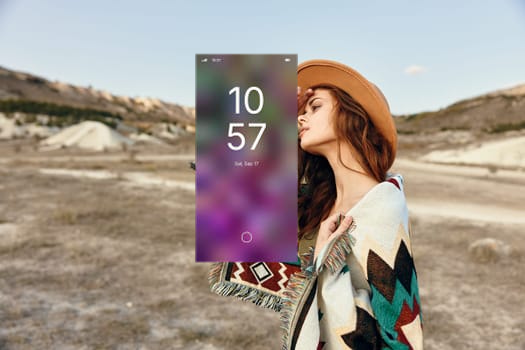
10h57
